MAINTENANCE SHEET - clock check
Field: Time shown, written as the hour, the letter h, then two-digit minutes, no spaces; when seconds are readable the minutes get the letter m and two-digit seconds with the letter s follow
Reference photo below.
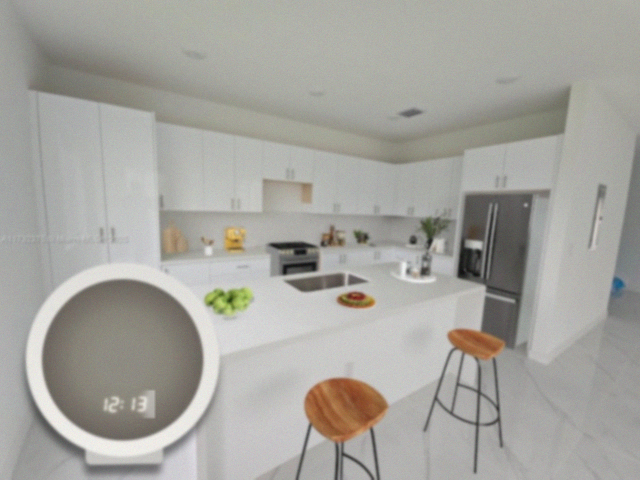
12h13
